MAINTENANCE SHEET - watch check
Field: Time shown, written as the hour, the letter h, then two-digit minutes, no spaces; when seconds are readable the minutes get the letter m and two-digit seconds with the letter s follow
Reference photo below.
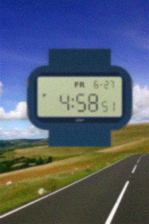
4h58m51s
